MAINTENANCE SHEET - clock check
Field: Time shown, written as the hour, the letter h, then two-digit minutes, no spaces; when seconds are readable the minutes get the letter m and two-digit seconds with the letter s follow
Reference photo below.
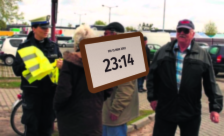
23h14
